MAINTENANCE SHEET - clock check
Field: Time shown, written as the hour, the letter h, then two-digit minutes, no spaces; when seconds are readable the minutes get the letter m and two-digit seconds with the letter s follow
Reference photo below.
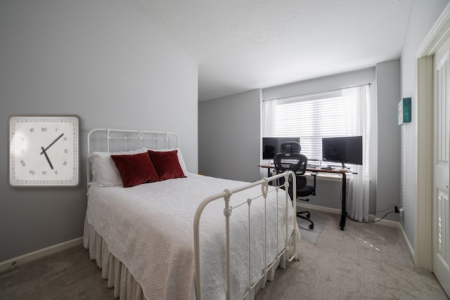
5h08
